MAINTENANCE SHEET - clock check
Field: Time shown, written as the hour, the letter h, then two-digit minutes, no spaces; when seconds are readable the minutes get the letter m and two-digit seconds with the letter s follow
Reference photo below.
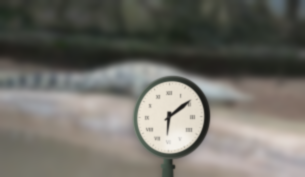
6h09
